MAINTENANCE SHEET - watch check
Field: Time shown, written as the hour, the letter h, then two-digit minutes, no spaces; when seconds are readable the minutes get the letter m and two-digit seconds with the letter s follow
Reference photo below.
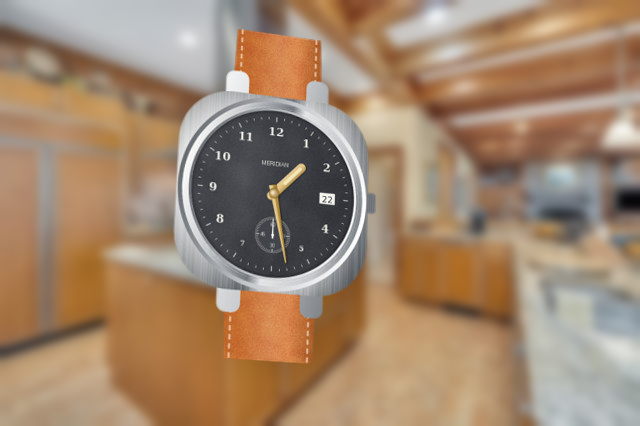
1h28
